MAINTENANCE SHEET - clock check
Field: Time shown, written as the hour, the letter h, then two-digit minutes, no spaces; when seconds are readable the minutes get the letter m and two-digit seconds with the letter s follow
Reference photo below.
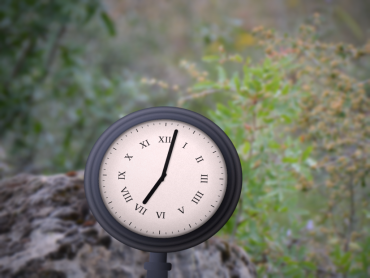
7h02
